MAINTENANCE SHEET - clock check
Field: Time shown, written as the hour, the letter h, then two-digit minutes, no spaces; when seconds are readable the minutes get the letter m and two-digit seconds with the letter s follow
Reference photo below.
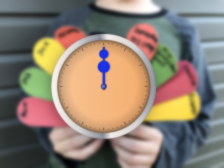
12h00
